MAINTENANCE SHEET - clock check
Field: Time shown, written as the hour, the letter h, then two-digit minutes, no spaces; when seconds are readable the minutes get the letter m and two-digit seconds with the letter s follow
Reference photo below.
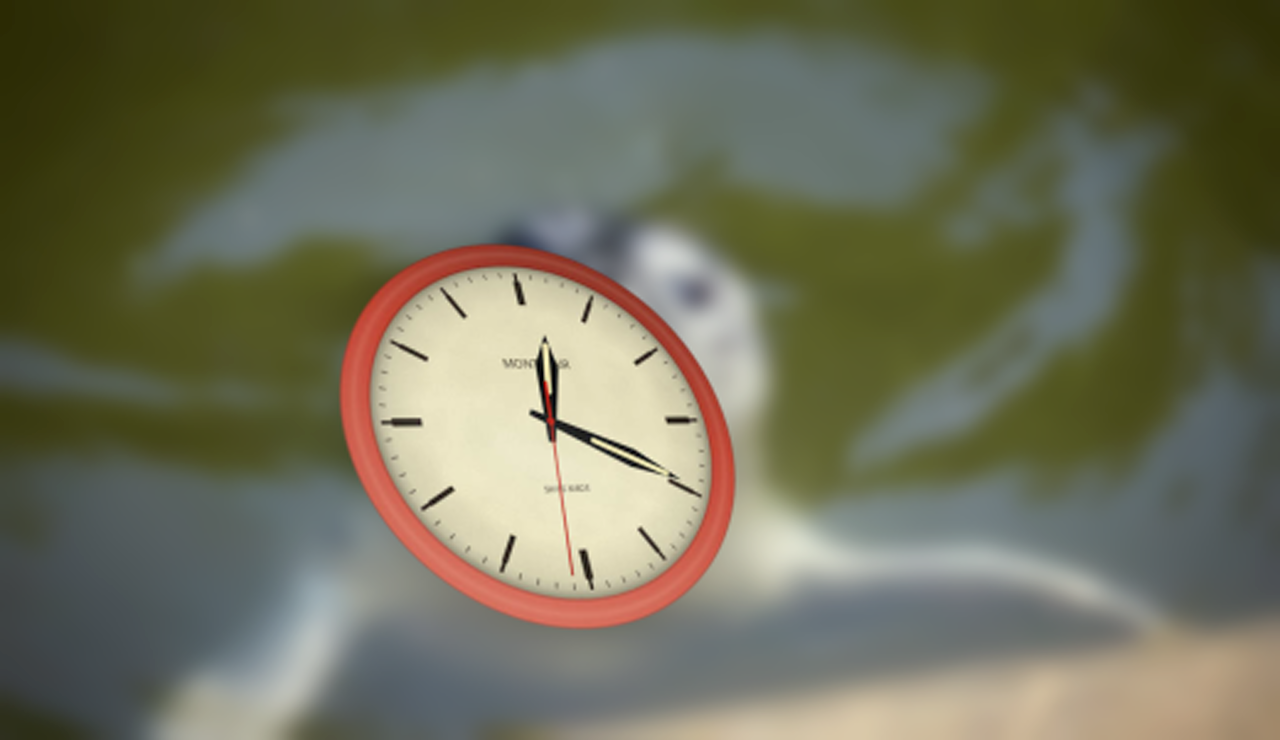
12h19m31s
